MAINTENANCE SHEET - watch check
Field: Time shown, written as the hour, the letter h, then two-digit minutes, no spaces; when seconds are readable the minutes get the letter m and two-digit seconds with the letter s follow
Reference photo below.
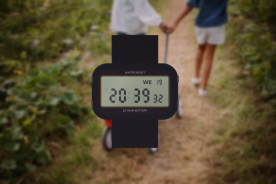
20h39m32s
